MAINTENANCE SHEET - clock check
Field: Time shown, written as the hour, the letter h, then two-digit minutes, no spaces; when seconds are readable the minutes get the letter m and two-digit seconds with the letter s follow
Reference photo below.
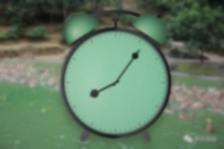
8h06
